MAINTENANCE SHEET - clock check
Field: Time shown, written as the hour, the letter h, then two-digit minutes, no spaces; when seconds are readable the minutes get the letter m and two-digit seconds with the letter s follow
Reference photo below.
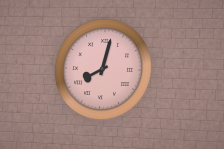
8h02
